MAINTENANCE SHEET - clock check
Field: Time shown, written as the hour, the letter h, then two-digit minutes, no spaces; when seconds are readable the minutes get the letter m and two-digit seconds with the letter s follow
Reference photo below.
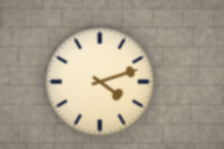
4h12
